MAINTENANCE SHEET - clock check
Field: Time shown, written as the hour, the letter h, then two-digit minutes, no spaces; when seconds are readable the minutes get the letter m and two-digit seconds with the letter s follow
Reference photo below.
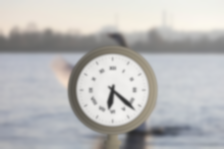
6h22
